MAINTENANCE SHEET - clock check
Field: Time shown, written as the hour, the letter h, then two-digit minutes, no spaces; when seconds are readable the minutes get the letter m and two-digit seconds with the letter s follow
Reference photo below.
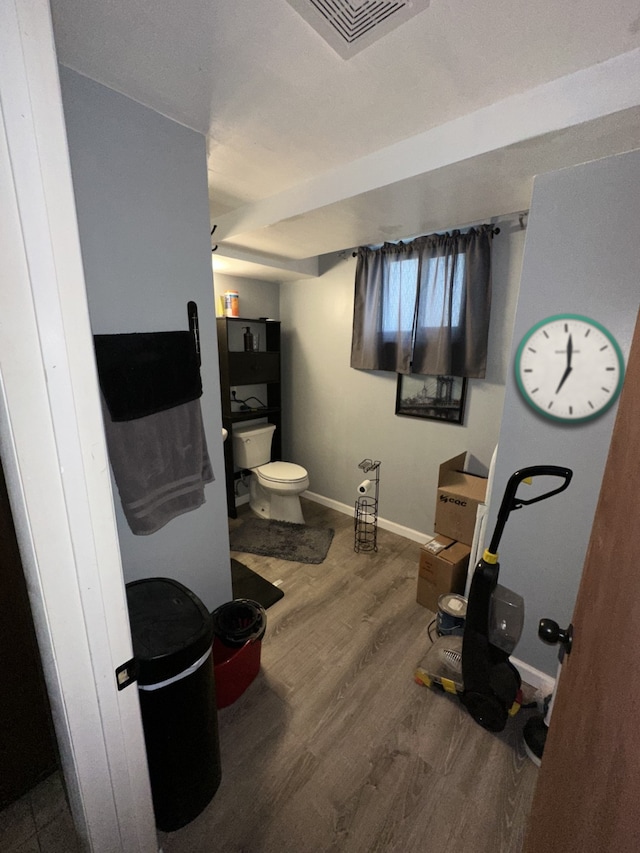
7h01
